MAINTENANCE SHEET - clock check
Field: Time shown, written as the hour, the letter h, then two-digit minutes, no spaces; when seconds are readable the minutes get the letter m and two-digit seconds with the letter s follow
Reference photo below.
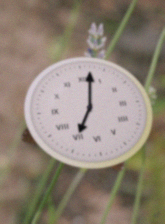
7h02
